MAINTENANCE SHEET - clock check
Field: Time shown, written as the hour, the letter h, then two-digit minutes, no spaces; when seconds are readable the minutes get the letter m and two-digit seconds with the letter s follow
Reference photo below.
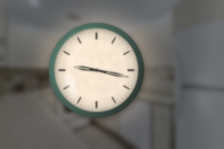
9h17
